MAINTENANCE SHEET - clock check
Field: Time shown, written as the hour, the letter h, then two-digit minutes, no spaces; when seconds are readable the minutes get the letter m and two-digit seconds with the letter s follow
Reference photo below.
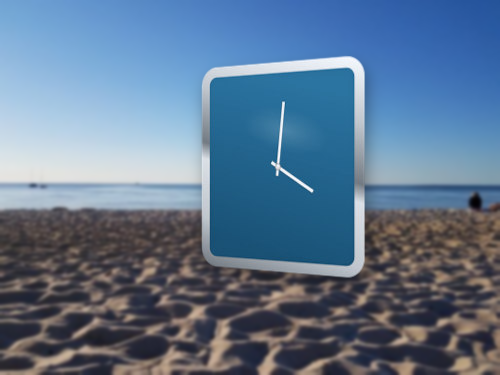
4h01
